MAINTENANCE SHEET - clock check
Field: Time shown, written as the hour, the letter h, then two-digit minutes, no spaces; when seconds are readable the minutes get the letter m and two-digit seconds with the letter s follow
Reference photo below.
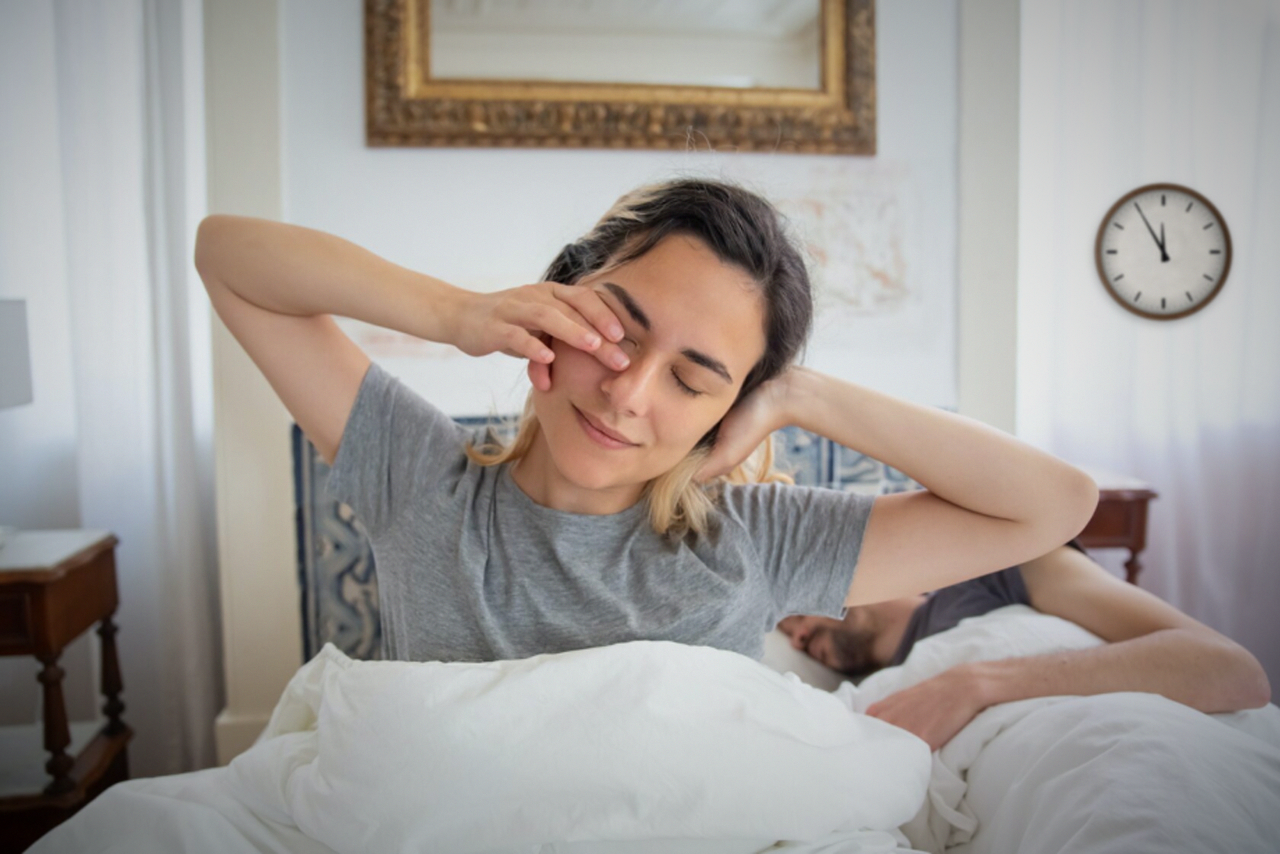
11h55
